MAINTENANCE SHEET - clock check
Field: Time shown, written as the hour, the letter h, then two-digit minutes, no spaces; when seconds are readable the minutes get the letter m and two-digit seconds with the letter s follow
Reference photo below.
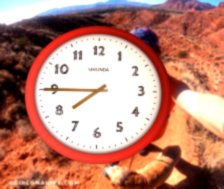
7h45
